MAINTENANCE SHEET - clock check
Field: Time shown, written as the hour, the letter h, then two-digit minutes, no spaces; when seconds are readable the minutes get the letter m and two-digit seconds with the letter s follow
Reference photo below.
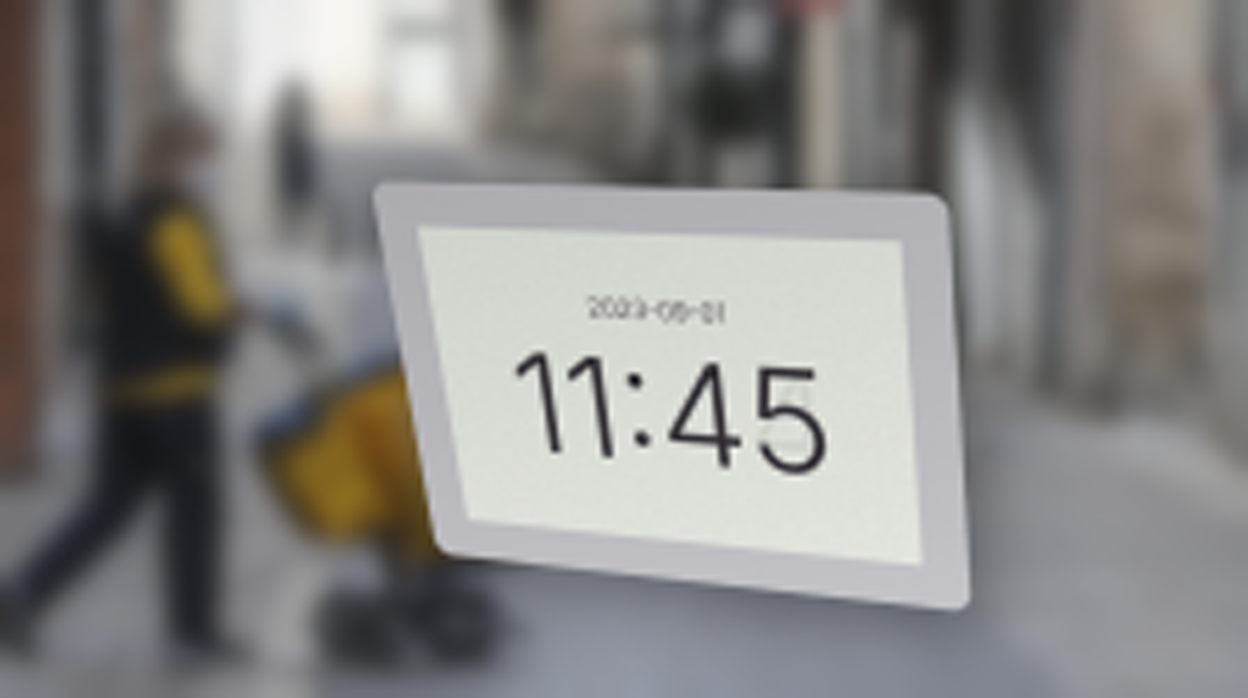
11h45
